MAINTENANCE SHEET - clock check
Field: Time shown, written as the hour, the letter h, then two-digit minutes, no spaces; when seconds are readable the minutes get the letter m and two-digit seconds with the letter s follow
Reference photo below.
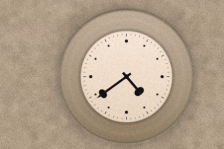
4h39
